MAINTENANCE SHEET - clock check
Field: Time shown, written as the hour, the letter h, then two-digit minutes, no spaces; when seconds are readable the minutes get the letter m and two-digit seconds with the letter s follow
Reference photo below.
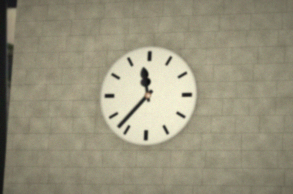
11h37
